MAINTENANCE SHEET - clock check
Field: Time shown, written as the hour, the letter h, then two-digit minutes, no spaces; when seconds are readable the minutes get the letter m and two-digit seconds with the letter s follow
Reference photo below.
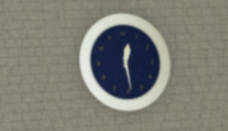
12h29
